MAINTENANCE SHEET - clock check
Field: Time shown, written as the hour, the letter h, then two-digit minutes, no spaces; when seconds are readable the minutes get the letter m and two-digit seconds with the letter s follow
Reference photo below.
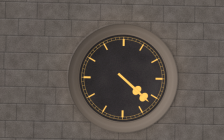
4h22
